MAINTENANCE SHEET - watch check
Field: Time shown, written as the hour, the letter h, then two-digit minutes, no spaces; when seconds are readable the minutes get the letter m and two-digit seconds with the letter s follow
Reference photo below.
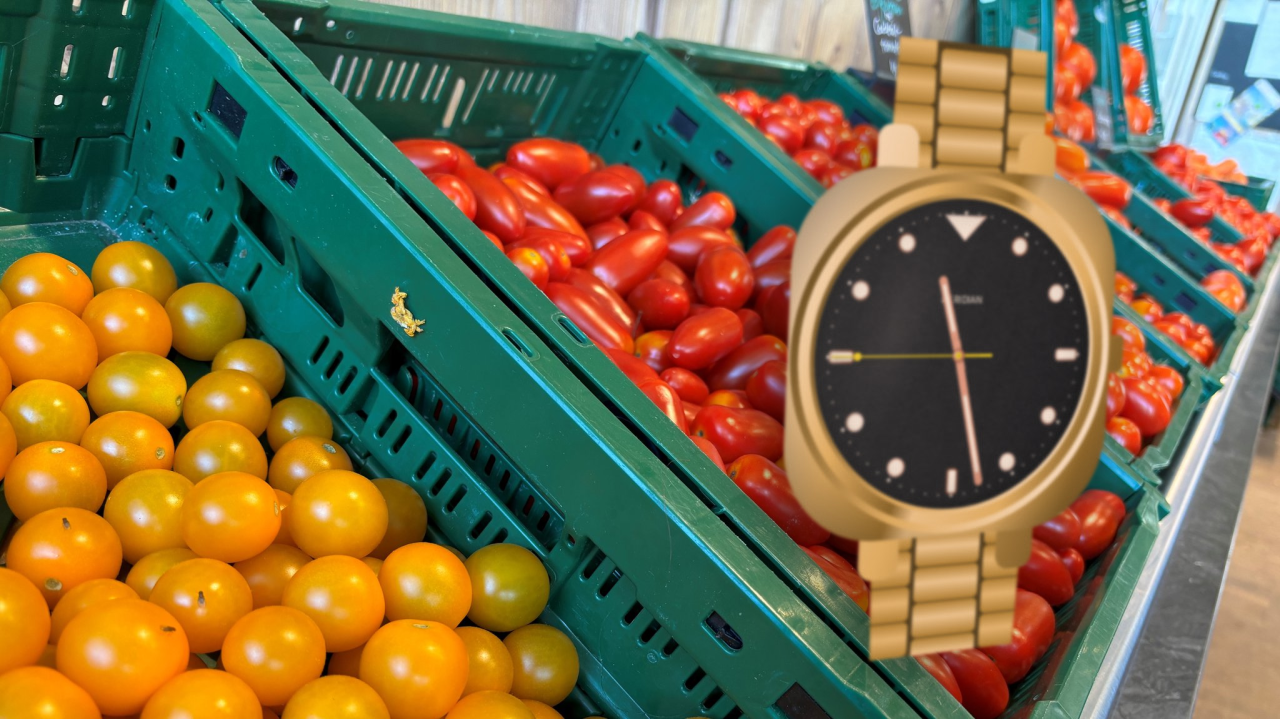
11h27m45s
